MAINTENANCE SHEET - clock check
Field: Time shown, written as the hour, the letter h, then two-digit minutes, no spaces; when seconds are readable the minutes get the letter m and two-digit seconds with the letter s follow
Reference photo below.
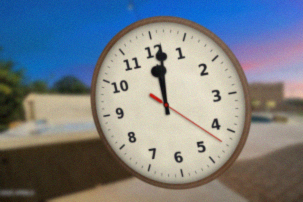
12h01m22s
